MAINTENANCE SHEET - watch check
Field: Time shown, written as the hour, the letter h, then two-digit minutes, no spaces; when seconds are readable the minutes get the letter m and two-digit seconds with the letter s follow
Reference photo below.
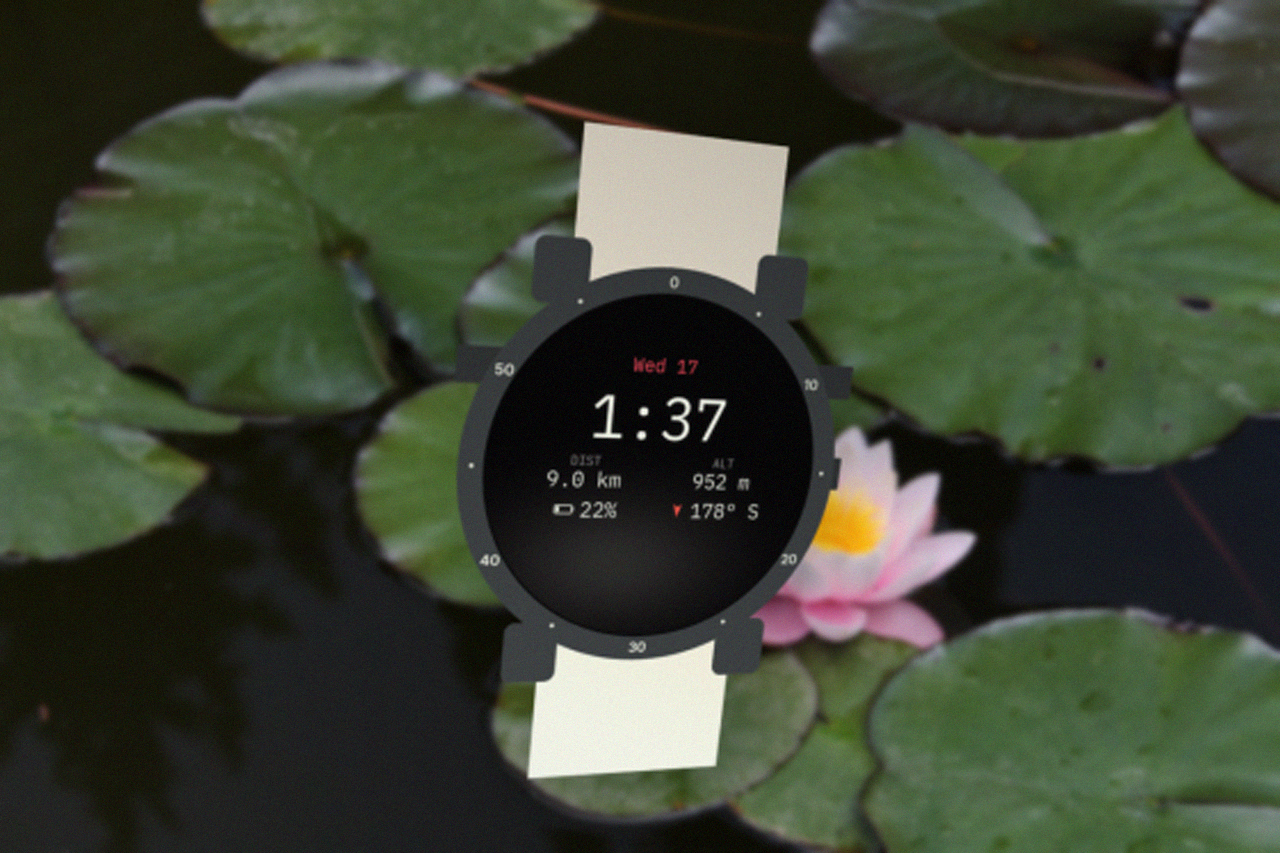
1h37
